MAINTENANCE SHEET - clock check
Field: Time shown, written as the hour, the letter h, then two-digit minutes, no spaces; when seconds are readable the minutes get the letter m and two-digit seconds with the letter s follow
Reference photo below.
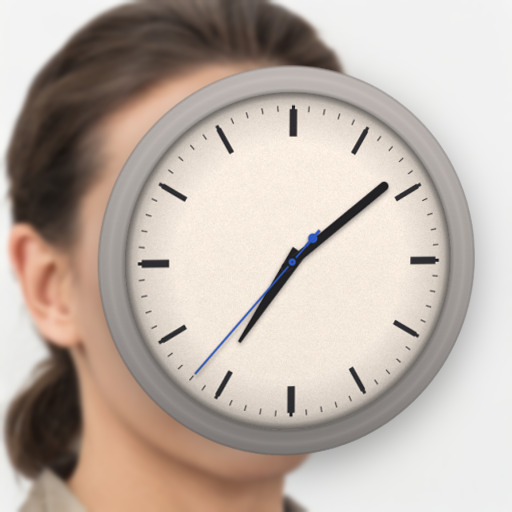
7h08m37s
